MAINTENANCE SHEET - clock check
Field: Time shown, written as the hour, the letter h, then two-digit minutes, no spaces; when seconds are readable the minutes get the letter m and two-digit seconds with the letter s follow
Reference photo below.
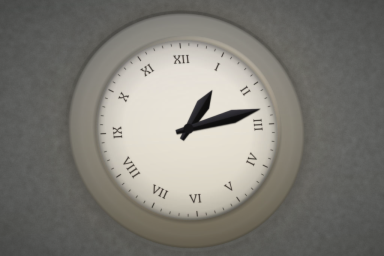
1h13
